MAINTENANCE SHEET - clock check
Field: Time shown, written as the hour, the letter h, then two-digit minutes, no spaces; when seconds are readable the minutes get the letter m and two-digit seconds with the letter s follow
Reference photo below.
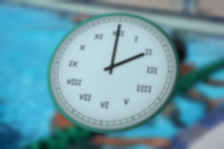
2h00
